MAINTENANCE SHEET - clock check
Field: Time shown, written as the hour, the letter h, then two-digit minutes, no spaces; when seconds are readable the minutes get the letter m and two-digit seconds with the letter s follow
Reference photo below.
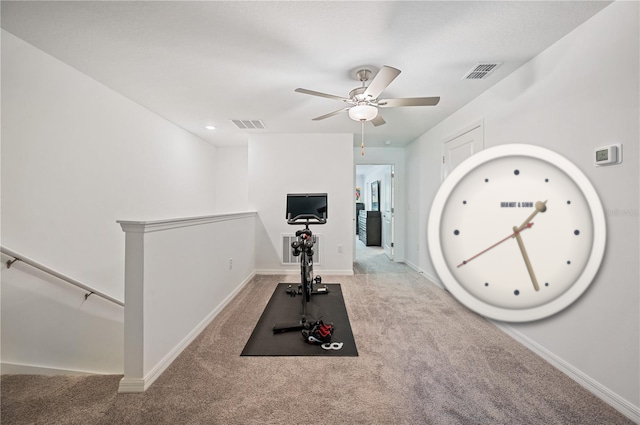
1h26m40s
